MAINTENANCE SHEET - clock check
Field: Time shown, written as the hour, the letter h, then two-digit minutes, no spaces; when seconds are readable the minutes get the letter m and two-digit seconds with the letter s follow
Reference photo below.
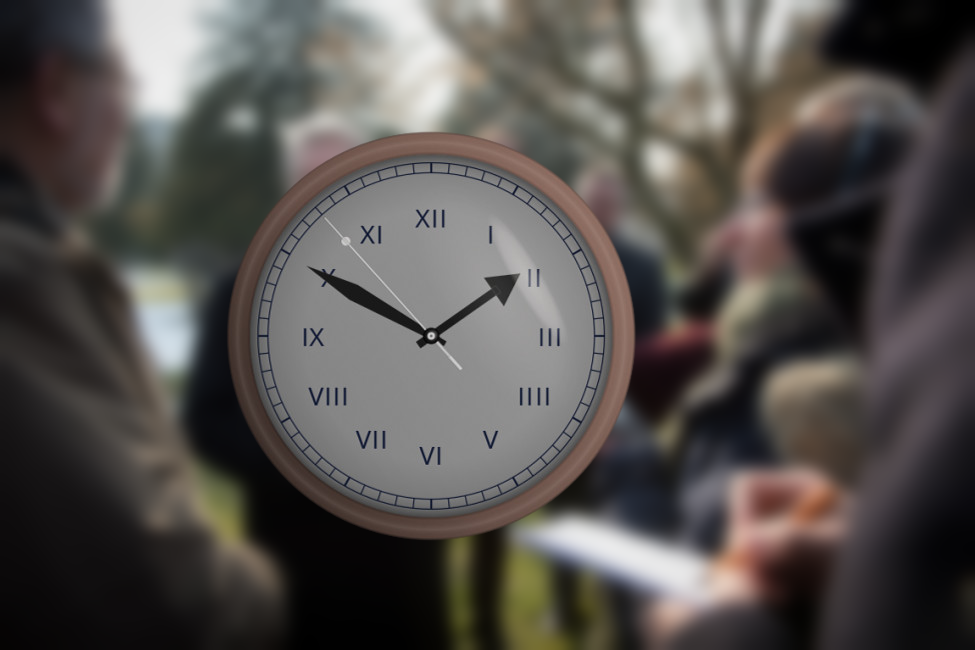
1h49m53s
